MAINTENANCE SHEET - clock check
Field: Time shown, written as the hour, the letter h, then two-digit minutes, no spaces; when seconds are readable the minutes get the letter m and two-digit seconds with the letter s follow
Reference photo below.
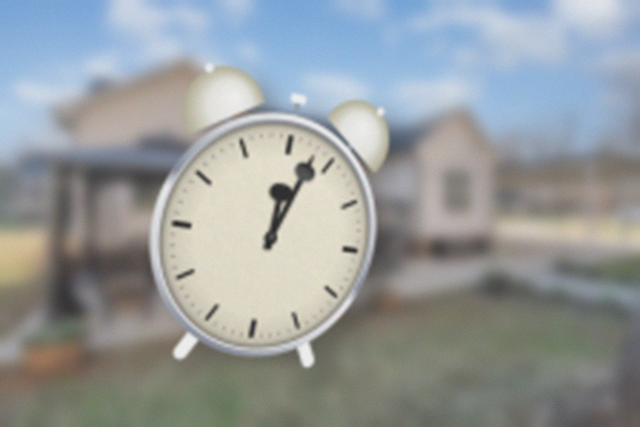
12h03
